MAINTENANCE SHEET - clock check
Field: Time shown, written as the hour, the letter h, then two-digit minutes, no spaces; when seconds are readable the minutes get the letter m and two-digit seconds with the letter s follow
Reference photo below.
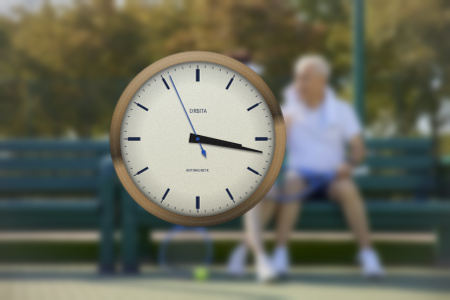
3h16m56s
